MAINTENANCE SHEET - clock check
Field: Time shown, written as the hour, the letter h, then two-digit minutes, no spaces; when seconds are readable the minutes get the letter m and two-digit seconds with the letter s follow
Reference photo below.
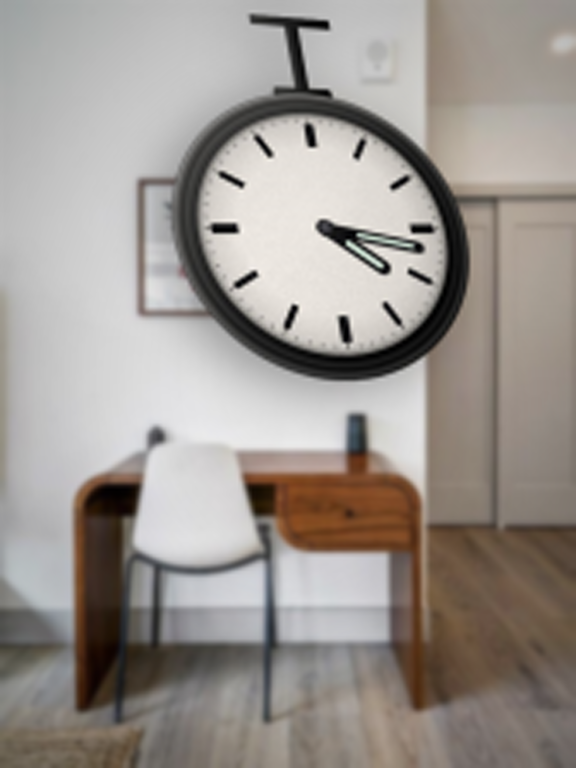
4h17
